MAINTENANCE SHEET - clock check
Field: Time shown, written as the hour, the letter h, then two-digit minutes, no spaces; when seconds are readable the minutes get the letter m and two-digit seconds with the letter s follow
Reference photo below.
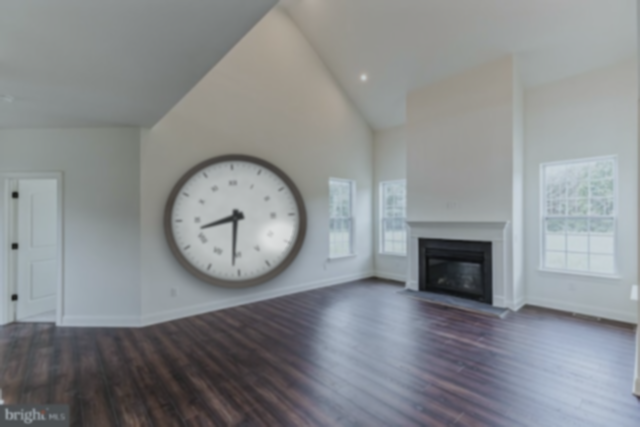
8h31
